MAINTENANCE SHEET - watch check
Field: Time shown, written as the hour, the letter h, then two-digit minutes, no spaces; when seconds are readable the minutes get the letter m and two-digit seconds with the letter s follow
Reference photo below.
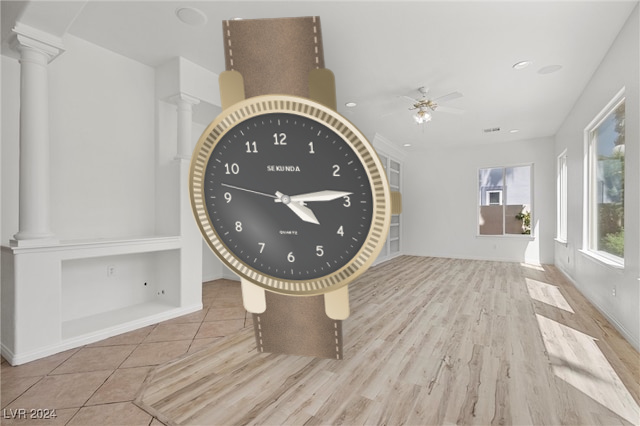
4h13m47s
